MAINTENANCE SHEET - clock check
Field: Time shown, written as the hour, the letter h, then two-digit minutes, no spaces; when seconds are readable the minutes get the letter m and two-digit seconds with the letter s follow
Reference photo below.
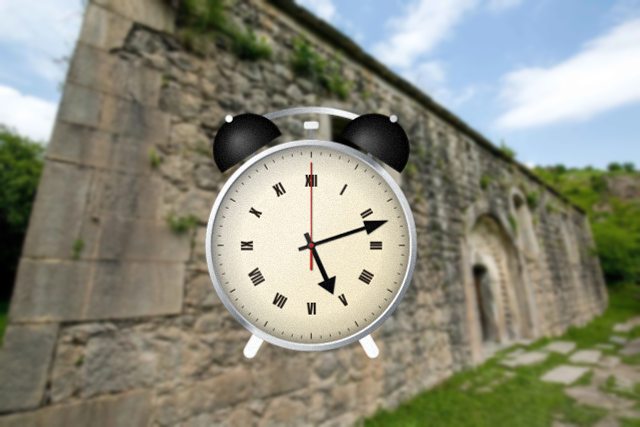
5h12m00s
